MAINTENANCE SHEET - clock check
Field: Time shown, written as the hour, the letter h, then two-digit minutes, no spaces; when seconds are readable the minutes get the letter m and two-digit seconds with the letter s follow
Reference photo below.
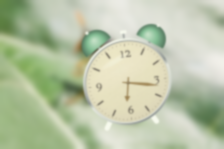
6h17
